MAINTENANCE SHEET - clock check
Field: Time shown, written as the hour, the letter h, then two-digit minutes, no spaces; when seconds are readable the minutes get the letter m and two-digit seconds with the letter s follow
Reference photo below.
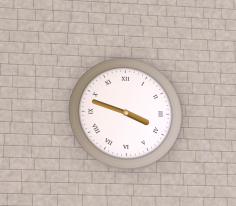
3h48
